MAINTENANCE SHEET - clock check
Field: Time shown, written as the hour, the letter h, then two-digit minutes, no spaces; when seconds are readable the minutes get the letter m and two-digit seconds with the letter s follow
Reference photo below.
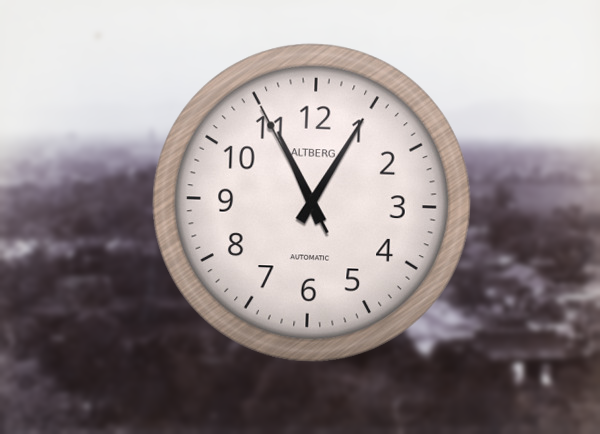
11h04m55s
